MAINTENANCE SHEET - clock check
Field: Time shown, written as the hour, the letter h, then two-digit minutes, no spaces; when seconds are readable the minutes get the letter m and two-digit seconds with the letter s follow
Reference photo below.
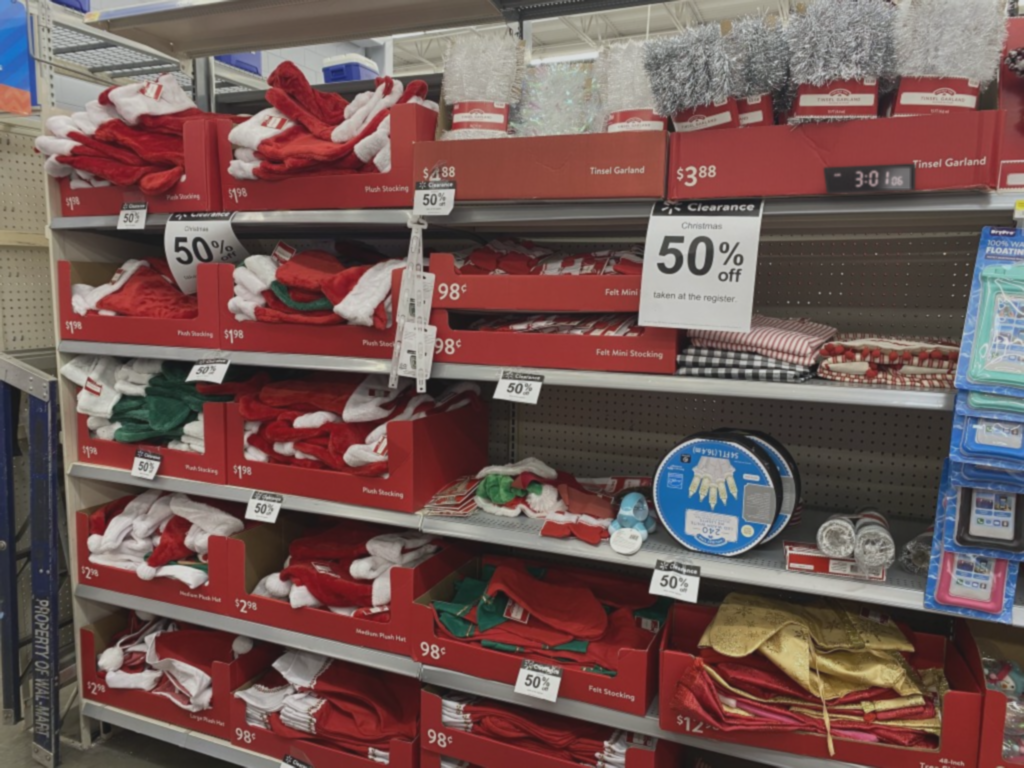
3h01
